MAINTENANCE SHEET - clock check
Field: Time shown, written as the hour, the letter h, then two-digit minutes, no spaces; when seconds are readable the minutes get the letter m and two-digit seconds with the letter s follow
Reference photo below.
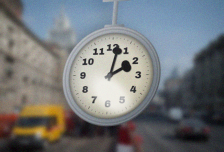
2h02
